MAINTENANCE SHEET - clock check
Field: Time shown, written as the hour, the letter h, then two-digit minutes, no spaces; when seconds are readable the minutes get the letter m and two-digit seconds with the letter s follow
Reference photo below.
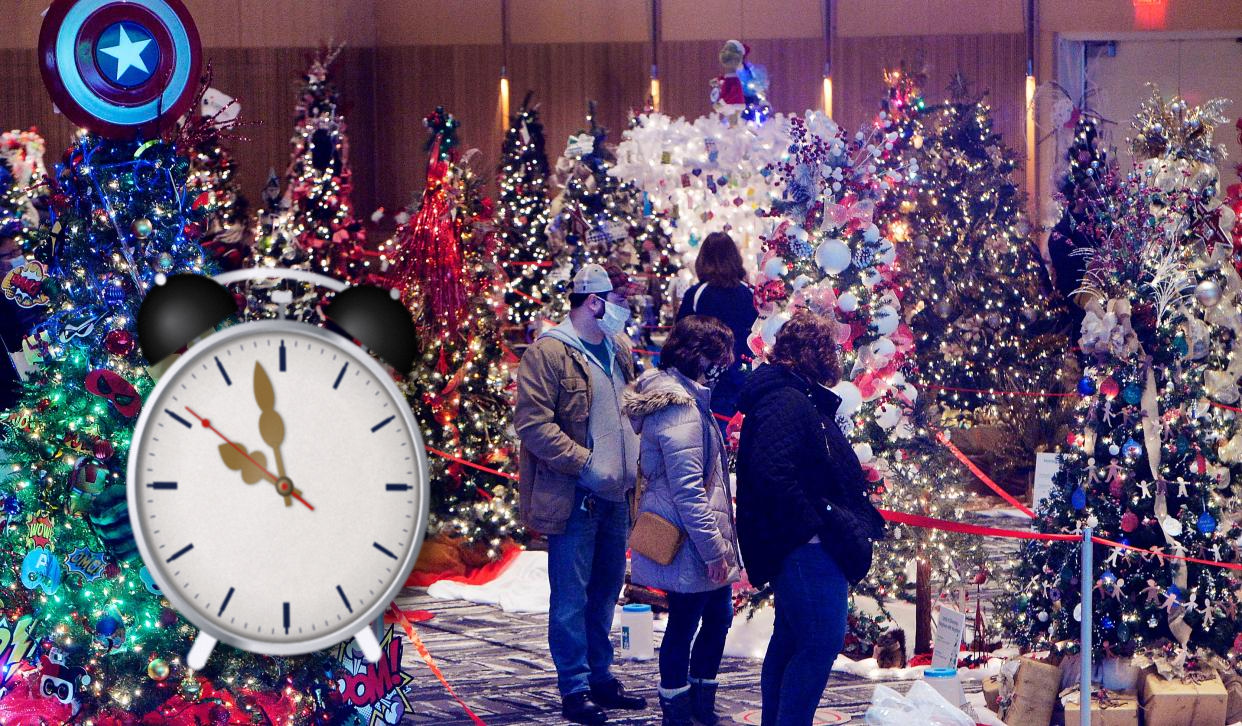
9h57m51s
